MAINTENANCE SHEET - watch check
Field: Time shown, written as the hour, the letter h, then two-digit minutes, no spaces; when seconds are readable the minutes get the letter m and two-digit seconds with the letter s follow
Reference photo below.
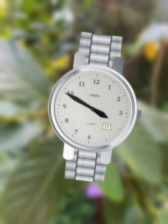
3h49
